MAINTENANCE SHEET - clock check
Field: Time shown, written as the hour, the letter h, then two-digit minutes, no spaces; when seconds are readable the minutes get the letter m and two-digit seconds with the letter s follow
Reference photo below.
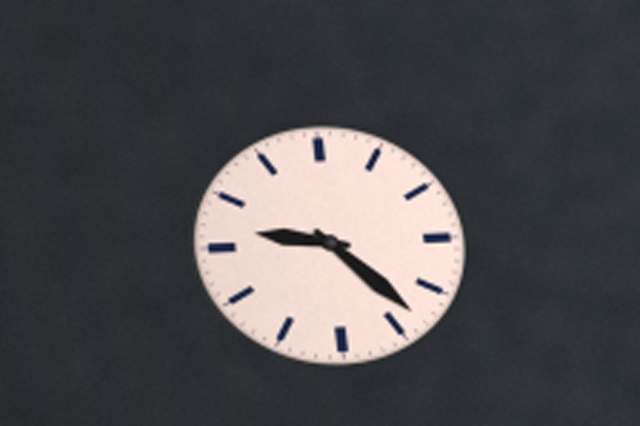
9h23
